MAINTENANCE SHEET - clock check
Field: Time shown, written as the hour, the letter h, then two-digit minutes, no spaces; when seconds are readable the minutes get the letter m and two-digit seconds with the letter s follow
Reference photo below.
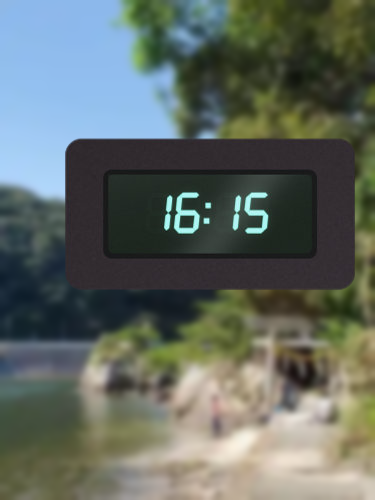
16h15
